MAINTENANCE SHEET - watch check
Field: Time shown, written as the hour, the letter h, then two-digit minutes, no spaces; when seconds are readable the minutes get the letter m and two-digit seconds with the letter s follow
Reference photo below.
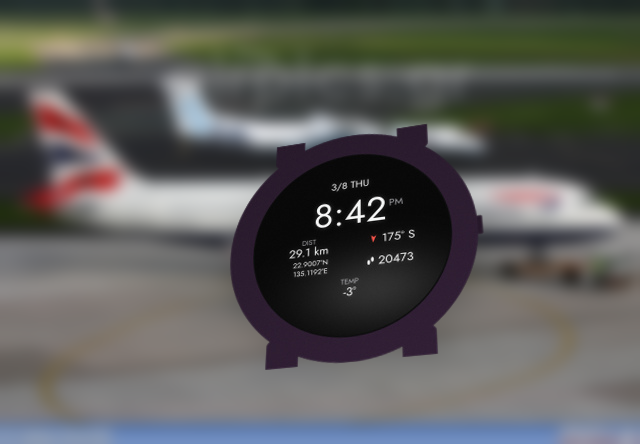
8h42
